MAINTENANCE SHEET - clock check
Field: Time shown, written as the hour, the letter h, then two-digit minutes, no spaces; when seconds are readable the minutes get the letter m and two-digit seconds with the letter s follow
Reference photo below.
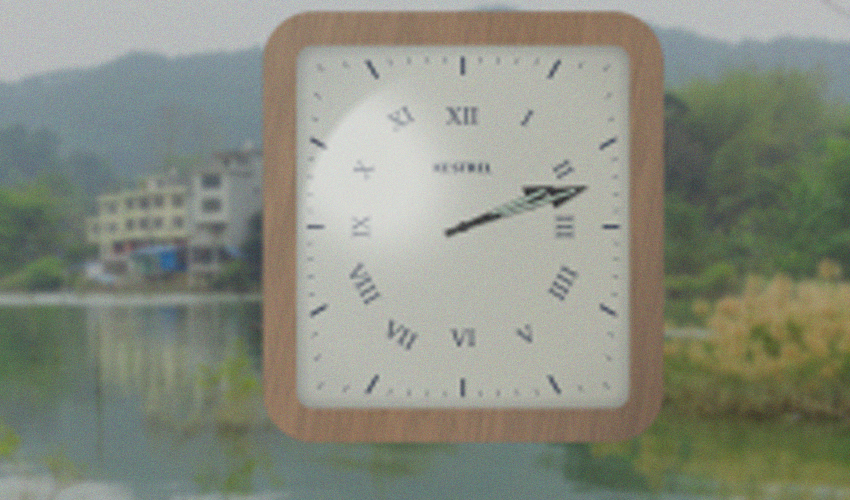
2h12
